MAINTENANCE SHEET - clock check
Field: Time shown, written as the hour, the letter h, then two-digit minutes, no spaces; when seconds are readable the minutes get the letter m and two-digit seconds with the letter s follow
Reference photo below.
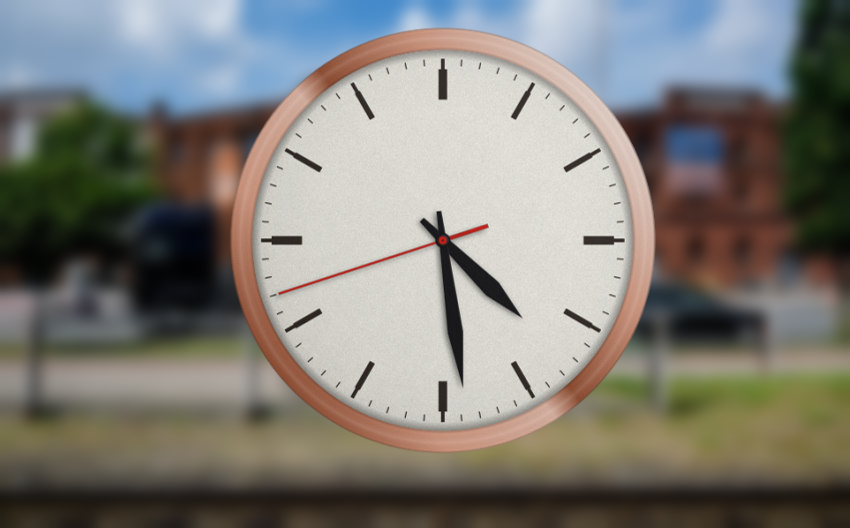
4h28m42s
